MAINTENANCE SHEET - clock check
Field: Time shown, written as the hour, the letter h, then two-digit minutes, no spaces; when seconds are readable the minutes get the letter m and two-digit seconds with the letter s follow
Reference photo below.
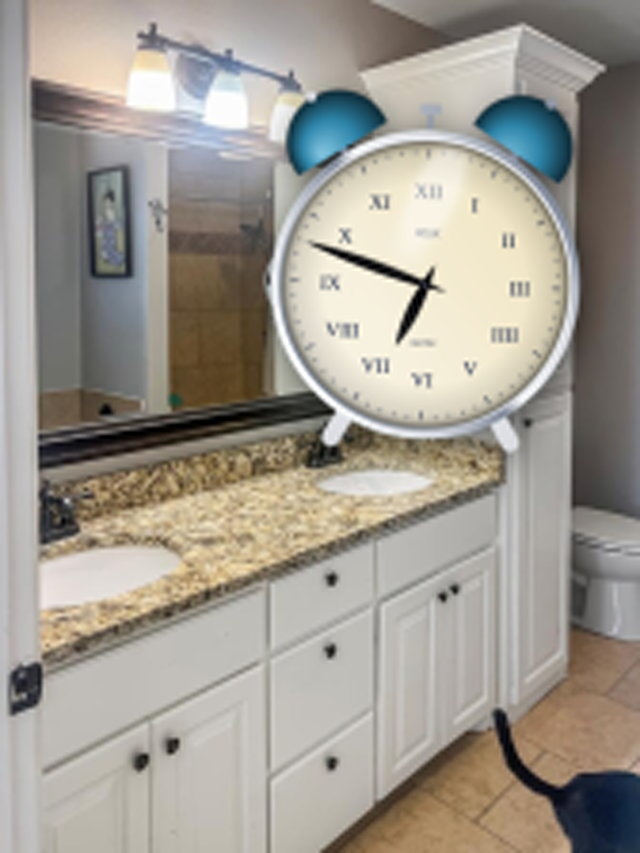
6h48
